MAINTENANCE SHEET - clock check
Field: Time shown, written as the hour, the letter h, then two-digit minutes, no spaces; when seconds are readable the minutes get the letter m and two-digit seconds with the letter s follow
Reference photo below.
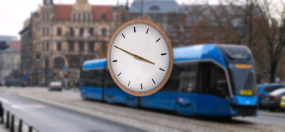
3h50
